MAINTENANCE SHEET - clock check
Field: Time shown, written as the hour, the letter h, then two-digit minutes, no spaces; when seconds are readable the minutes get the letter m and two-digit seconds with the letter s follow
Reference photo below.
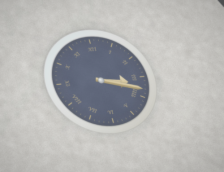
3h18
